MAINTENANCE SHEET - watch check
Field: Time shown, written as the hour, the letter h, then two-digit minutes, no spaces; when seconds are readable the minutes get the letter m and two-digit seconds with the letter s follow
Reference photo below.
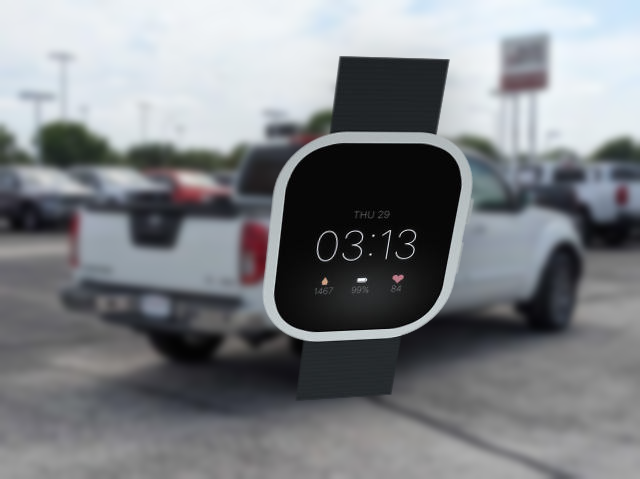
3h13
